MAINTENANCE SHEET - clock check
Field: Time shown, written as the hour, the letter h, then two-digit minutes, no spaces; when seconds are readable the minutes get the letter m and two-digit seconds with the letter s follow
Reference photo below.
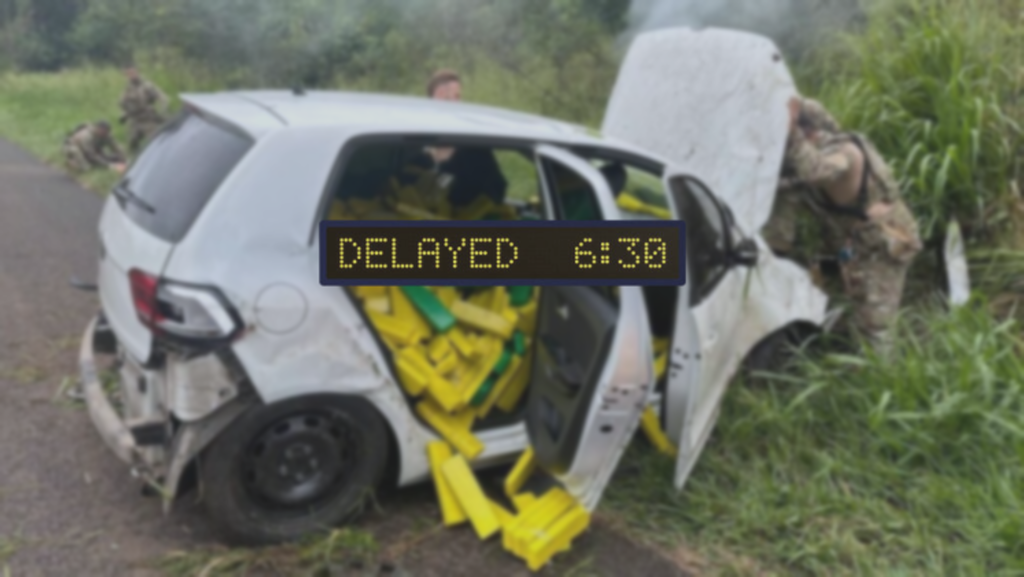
6h30
